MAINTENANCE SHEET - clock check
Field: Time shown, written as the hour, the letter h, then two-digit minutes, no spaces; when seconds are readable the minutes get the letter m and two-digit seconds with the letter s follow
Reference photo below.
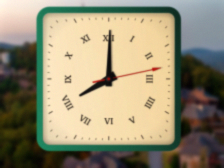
8h00m13s
